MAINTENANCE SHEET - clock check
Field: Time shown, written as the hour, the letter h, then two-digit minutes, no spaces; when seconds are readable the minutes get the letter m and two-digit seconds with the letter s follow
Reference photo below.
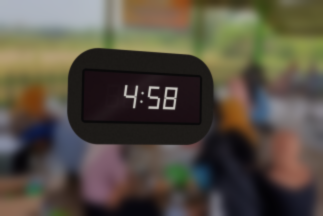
4h58
